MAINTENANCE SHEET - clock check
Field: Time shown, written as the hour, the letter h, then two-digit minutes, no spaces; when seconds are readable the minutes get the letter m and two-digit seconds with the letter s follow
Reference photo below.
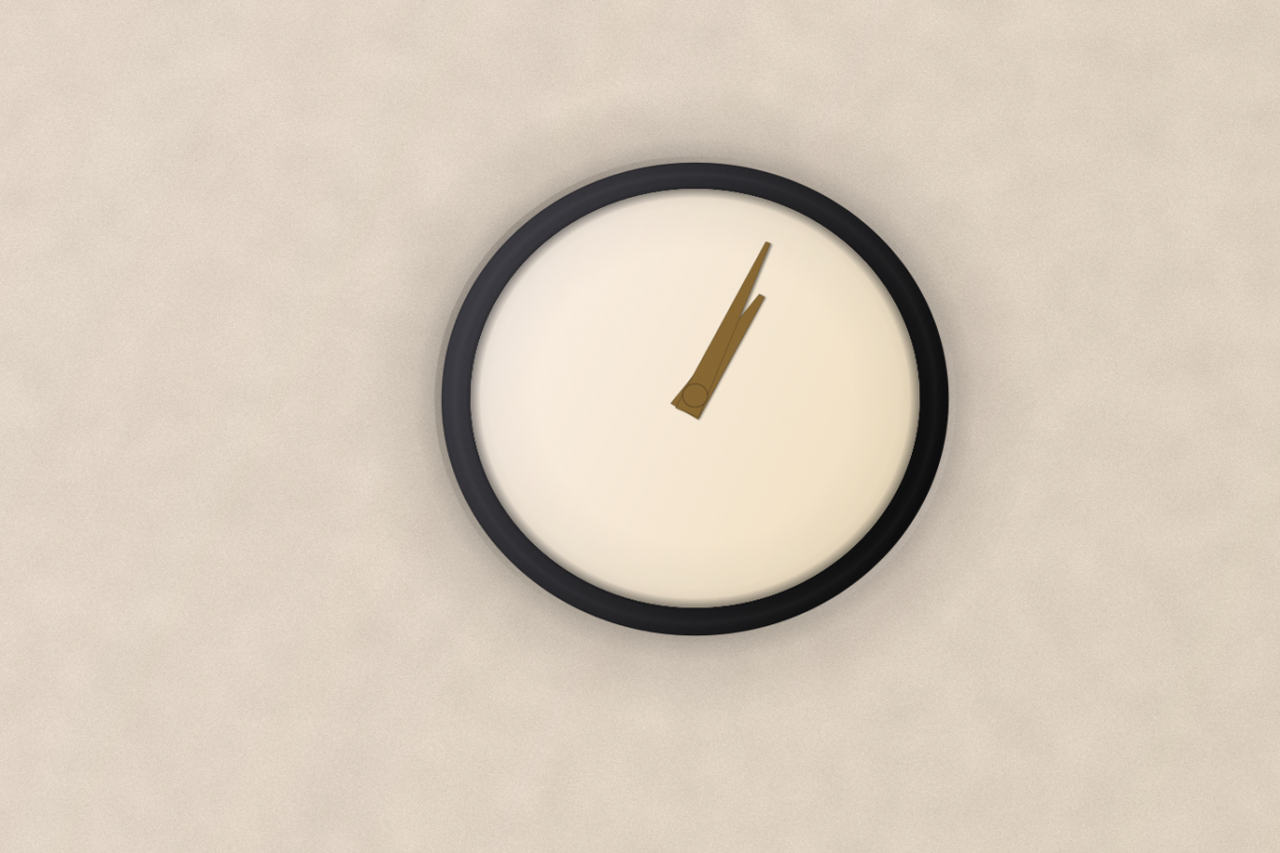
1h04
